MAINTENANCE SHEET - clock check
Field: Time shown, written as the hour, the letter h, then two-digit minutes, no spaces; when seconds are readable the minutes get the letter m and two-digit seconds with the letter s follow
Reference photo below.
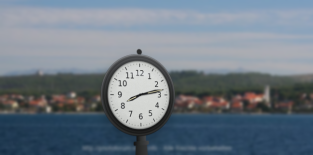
8h13
